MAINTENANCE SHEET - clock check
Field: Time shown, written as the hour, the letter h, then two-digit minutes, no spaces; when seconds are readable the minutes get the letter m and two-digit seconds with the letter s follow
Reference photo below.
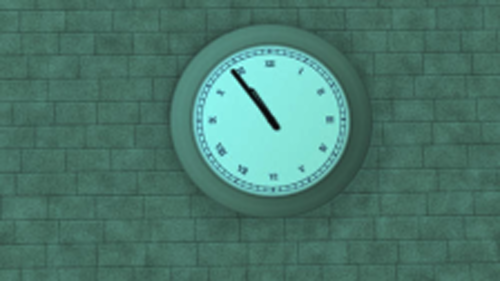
10h54
